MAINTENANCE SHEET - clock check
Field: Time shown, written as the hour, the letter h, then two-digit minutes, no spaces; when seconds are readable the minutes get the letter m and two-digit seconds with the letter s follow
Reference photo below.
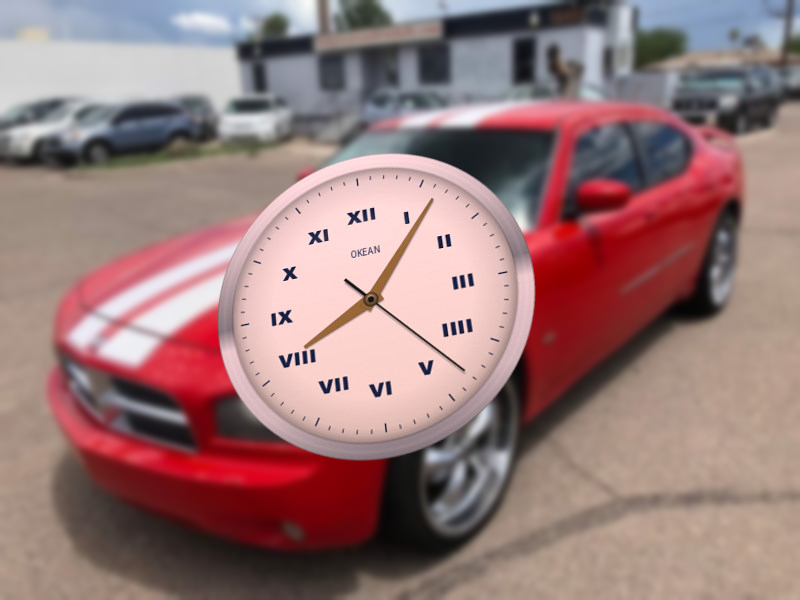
8h06m23s
